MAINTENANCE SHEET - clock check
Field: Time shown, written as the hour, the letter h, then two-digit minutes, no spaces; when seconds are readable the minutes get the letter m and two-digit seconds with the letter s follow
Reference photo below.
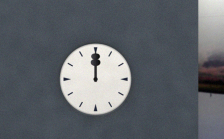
12h00
